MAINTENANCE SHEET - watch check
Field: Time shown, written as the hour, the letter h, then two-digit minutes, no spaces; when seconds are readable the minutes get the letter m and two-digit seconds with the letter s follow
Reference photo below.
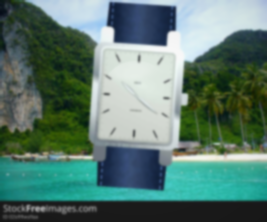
10h21
